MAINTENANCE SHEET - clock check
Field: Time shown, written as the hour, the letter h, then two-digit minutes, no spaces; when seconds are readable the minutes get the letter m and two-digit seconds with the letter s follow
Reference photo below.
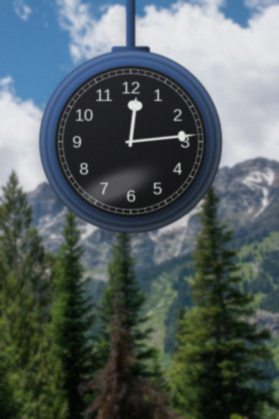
12h14
